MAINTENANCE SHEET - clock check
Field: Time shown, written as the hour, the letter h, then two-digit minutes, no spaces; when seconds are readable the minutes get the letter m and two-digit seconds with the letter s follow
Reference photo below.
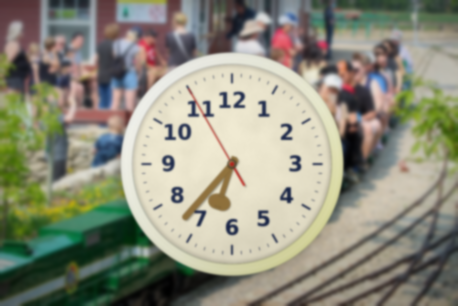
6h36m55s
